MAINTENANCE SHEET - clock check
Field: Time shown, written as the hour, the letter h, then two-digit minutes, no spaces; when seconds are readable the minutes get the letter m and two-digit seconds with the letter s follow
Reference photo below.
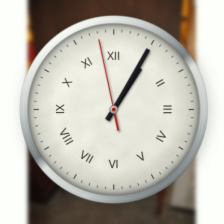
1h04m58s
